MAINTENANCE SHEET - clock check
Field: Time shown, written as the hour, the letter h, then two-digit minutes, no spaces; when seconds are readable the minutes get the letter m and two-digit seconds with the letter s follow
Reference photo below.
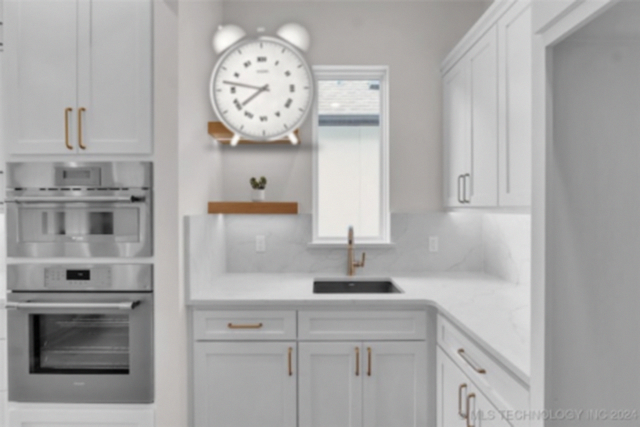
7h47
